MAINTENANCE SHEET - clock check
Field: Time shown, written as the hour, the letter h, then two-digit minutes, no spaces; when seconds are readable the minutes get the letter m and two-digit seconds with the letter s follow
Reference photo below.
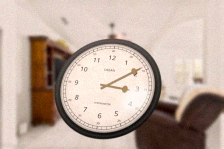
3h09
